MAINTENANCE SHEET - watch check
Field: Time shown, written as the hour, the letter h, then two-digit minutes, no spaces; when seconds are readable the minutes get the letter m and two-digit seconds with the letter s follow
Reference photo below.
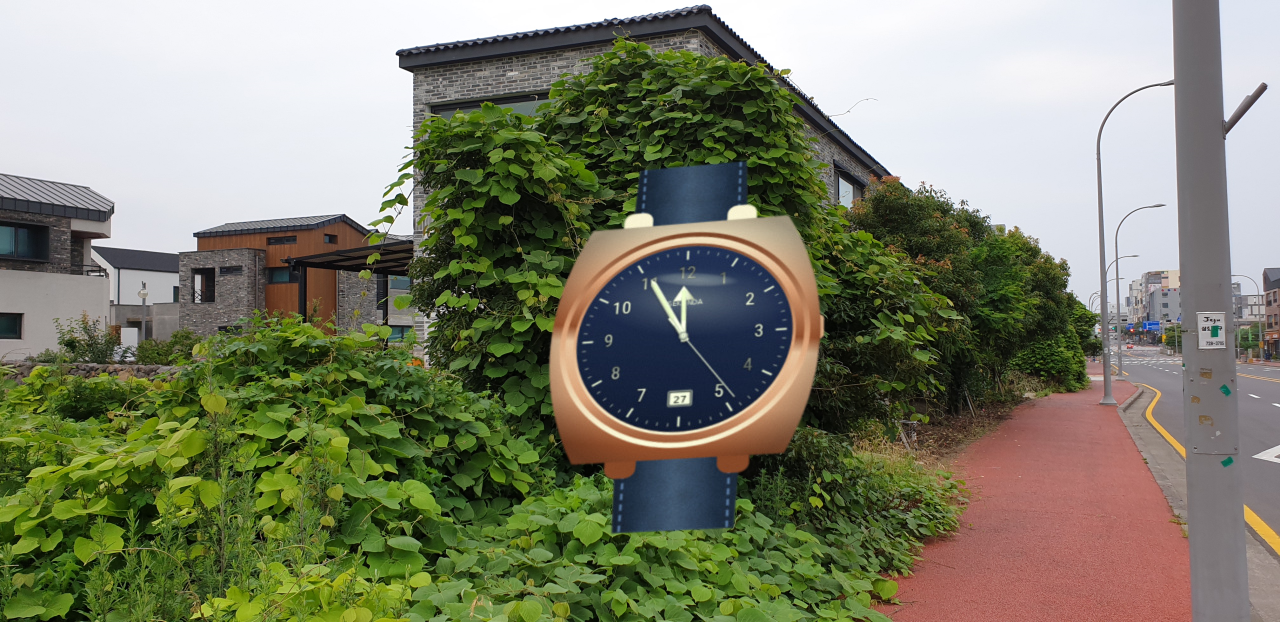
11h55m24s
